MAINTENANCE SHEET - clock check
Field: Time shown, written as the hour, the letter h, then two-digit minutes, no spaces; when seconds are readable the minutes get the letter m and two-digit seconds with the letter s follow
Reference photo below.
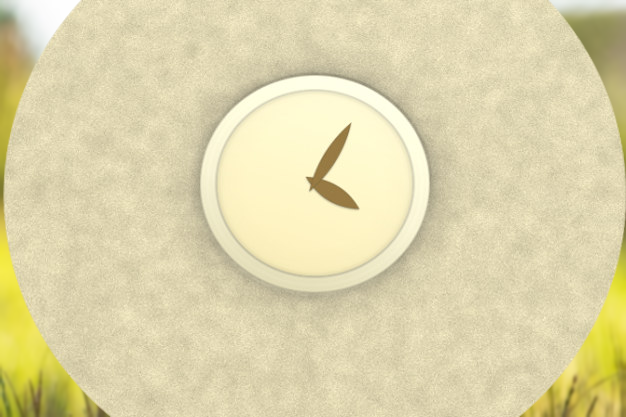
4h05
